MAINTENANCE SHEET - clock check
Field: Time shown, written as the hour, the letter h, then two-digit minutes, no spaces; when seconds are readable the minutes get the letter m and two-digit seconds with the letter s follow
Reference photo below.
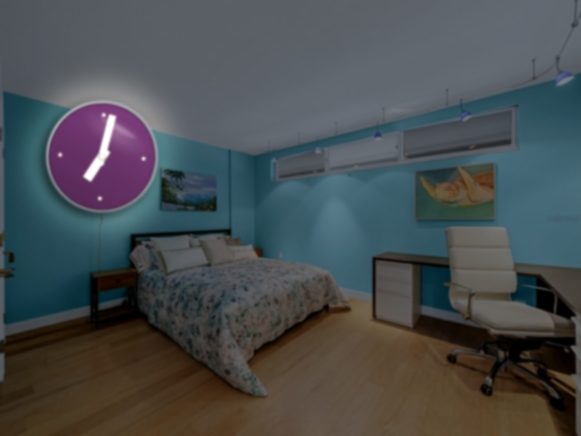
7h02
